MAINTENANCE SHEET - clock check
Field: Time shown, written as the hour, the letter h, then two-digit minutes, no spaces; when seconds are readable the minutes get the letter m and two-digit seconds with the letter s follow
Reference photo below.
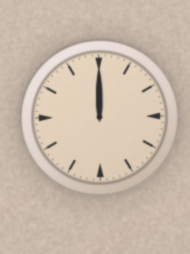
12h00
